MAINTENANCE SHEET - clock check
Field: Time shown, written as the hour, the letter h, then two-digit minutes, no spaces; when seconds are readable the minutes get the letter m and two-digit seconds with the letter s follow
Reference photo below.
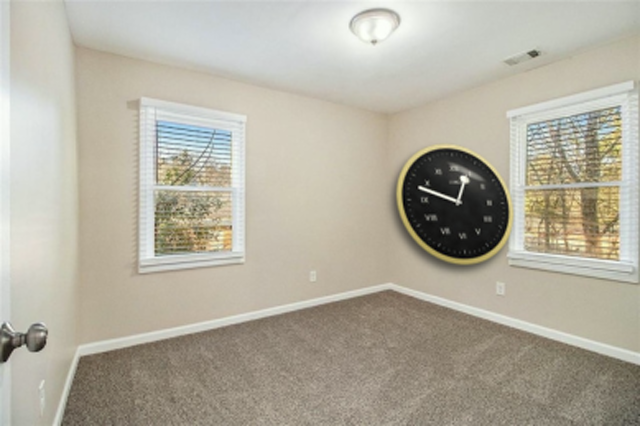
12h48
